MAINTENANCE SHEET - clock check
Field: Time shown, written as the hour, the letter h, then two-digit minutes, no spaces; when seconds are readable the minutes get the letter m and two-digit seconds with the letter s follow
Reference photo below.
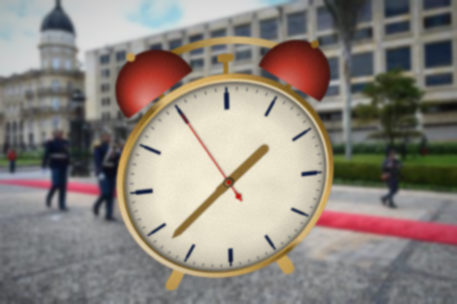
1h37m55s
